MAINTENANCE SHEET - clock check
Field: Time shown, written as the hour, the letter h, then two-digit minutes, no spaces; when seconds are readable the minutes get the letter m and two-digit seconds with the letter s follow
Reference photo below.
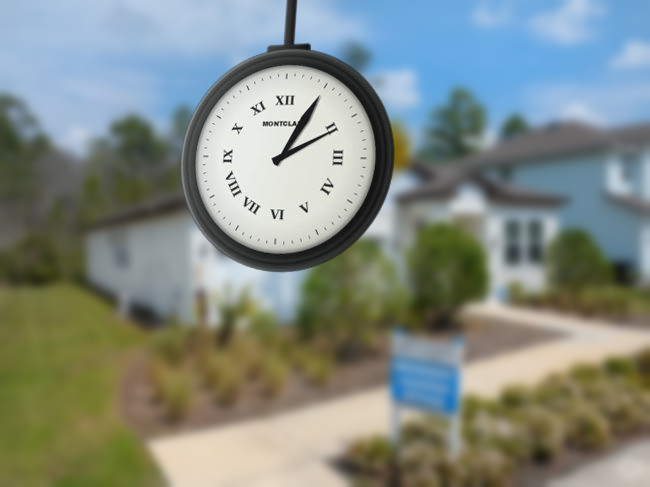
2h05
